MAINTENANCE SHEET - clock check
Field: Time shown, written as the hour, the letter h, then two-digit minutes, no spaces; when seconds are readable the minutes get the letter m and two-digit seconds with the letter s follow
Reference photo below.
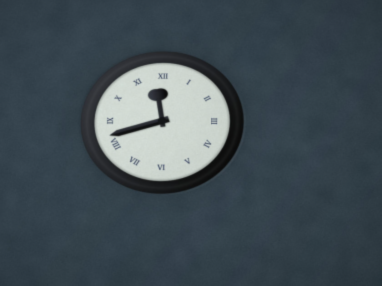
11h42
